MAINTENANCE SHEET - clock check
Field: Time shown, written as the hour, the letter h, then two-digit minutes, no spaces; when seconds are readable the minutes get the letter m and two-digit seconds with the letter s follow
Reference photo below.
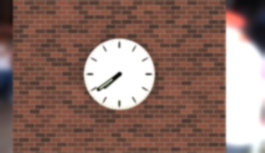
7h39
